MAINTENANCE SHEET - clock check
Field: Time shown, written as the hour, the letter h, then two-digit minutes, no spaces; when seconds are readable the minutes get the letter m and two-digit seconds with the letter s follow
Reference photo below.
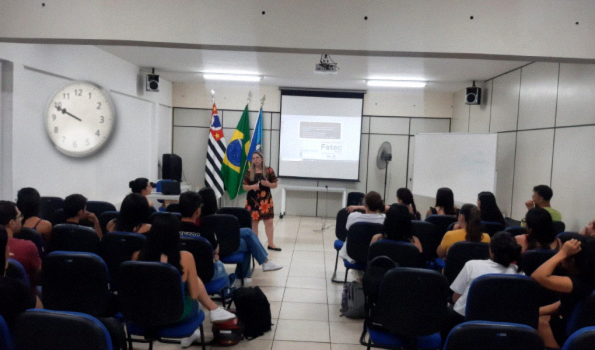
9h49
